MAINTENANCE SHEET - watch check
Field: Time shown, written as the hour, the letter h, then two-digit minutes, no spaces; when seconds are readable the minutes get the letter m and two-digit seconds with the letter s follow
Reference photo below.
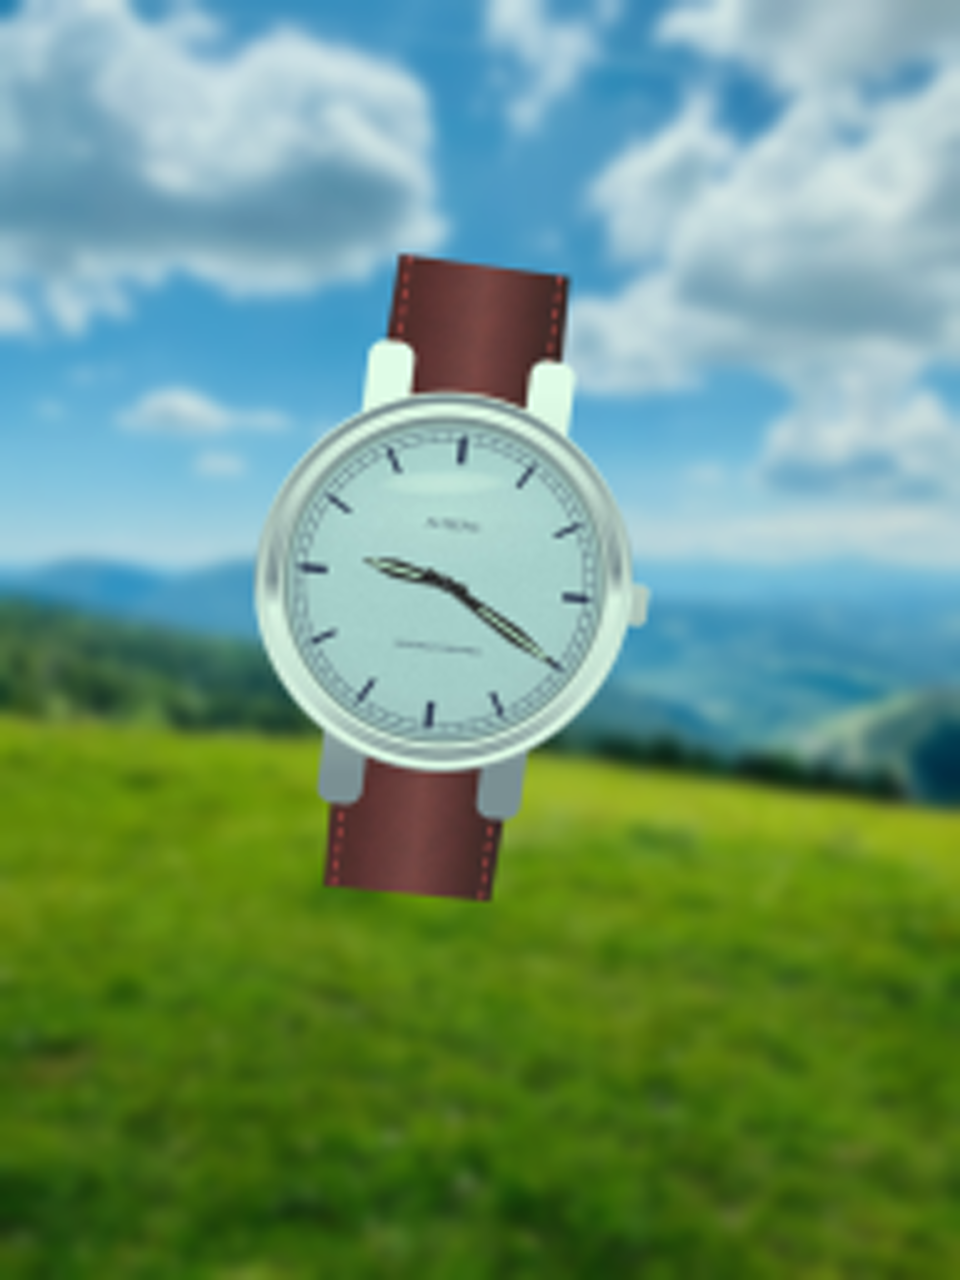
9h20
